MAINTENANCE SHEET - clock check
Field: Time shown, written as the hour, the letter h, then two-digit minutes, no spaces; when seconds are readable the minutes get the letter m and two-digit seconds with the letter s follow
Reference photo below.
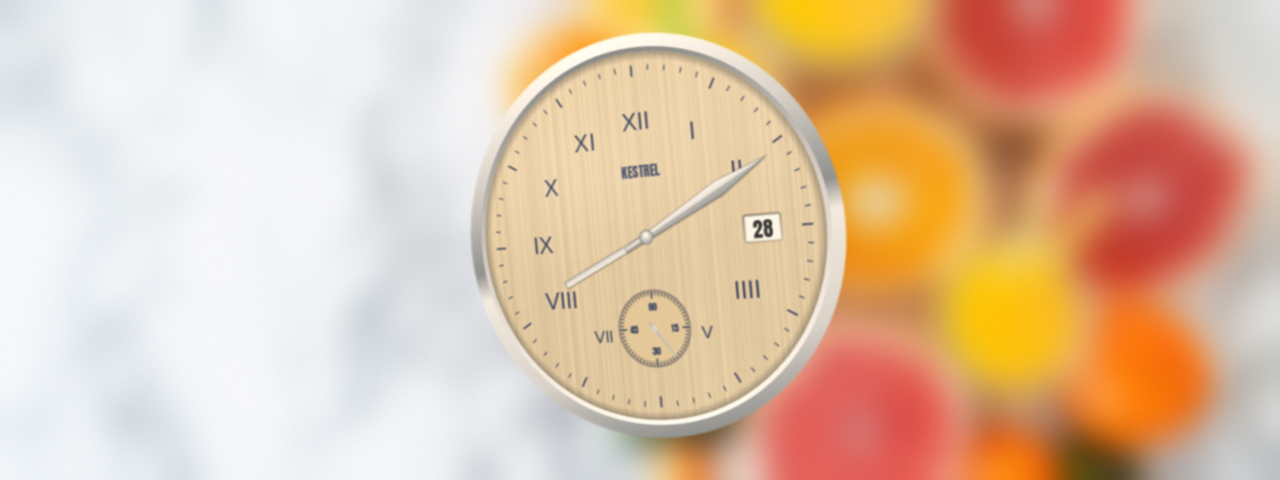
8h10m24s
